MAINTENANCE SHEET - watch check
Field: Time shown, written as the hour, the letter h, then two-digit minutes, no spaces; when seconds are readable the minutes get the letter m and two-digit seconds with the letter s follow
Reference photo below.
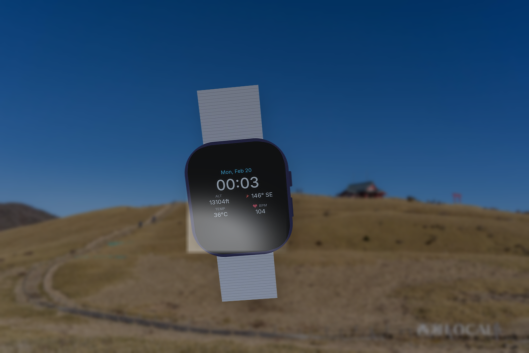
0h03
